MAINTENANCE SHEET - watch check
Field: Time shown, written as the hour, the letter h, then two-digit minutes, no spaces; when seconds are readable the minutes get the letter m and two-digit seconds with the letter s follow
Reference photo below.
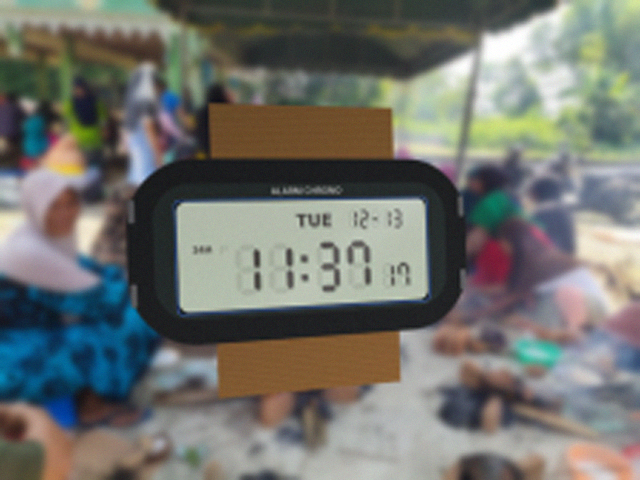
11h37m17s
